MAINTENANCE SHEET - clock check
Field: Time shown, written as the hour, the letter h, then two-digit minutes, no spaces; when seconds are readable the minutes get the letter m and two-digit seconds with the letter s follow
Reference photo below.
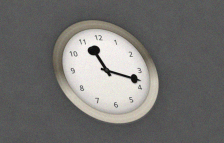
11h18
